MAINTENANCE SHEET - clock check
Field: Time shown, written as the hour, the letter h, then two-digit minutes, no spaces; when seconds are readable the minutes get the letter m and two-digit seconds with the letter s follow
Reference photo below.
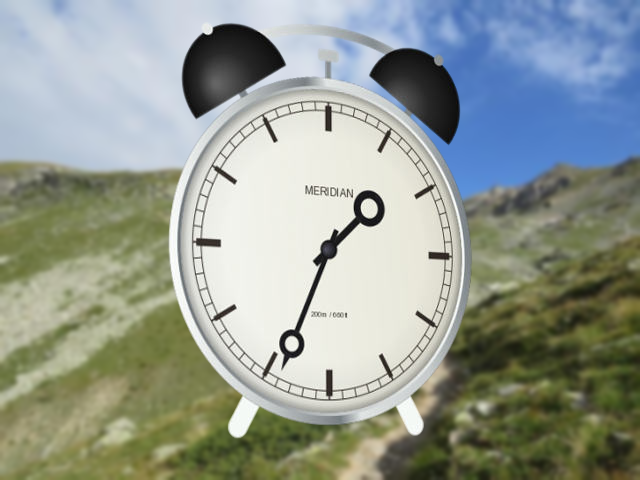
1h34
